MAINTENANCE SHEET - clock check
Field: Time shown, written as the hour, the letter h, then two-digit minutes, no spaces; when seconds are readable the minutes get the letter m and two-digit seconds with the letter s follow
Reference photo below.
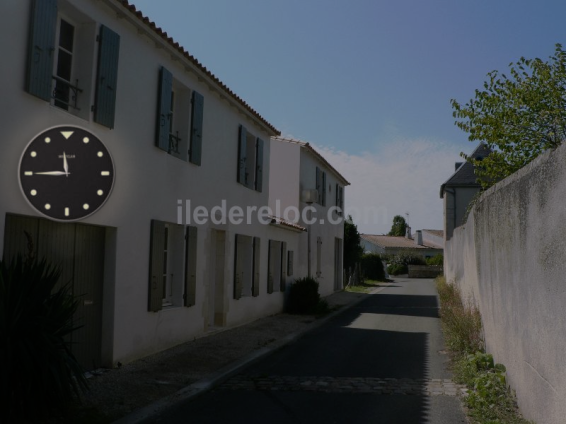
11h45
